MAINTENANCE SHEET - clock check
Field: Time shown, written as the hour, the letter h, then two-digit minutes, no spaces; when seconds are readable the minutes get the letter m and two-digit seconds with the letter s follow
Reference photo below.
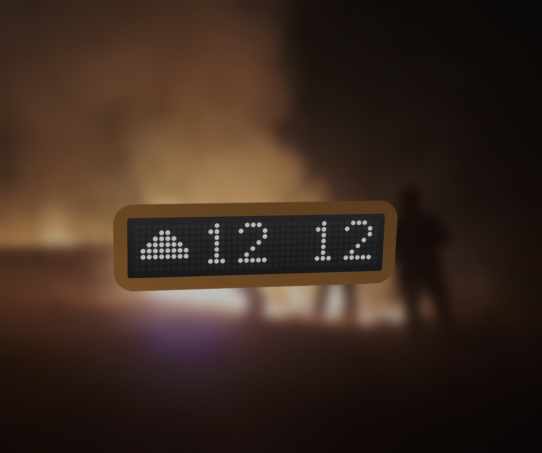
12h12
